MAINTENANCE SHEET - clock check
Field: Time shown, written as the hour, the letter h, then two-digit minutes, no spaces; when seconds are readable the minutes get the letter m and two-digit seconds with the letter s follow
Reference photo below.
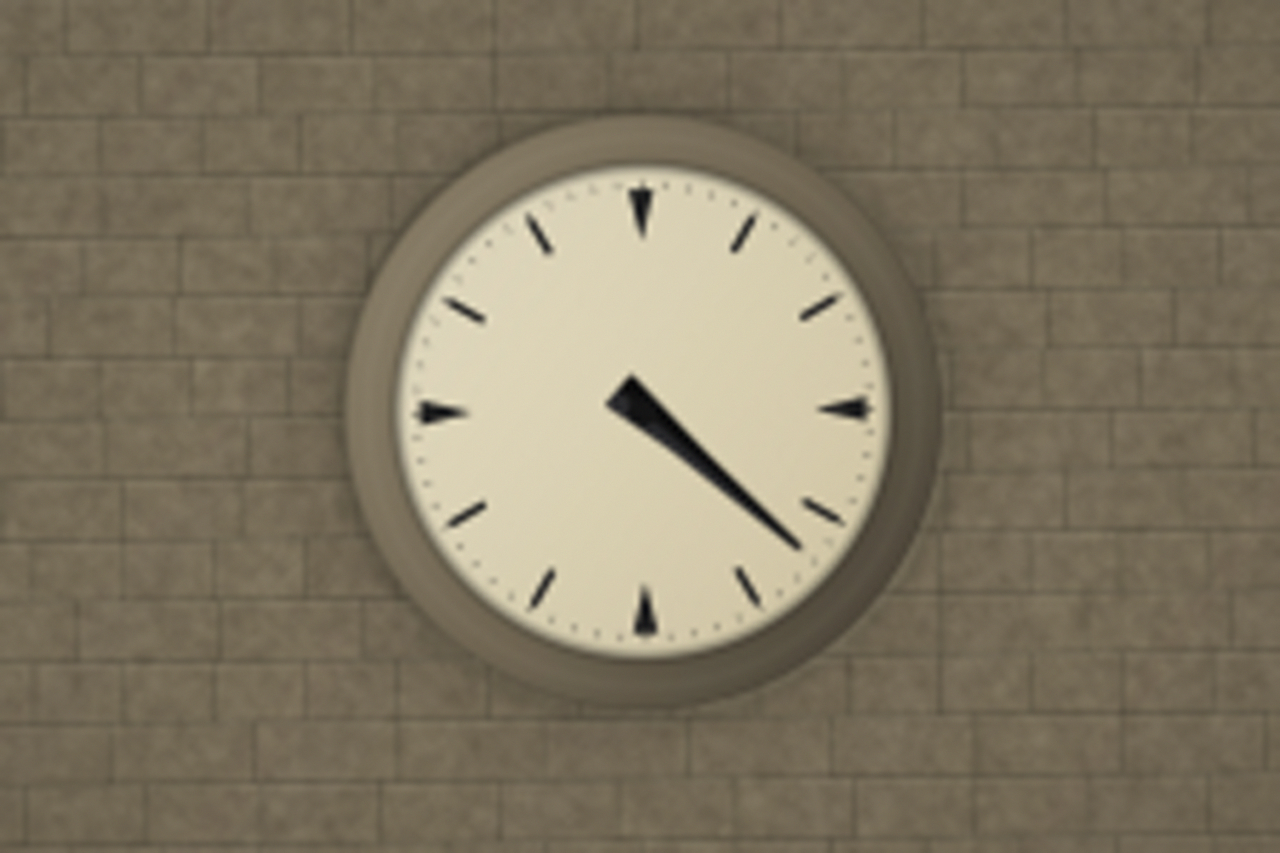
4h22
